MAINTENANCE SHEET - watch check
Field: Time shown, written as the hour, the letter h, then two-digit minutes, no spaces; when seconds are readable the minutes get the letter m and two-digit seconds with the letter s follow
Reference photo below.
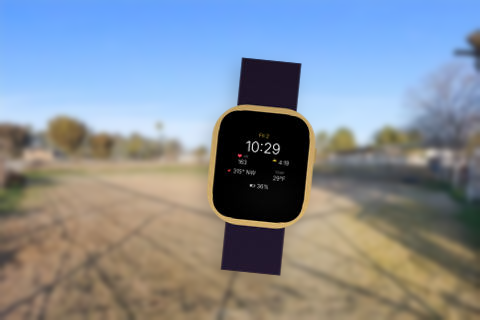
10h29
